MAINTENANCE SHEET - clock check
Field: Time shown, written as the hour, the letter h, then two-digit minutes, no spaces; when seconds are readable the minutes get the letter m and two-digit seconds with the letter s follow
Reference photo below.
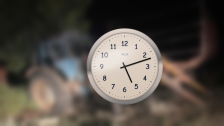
5h12
